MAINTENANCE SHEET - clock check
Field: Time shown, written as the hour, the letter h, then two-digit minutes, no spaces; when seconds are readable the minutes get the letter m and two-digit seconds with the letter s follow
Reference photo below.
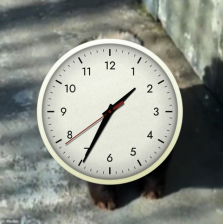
1h34m39s
